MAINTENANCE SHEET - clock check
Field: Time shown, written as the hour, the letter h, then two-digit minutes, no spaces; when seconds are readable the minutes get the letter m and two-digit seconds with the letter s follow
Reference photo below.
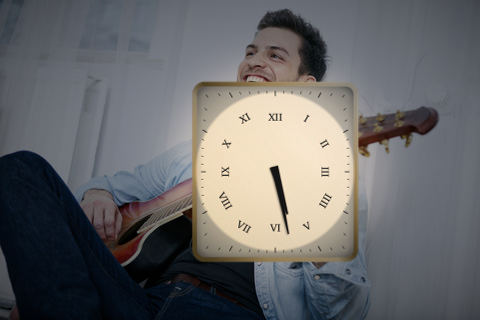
5h28
